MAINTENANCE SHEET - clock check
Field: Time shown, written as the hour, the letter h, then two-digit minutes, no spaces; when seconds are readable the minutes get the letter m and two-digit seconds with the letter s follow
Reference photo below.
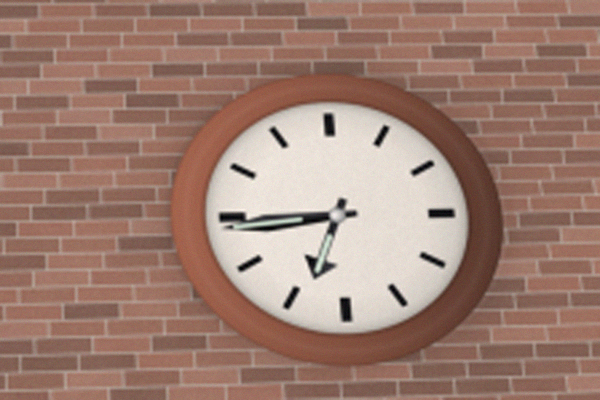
6h44
